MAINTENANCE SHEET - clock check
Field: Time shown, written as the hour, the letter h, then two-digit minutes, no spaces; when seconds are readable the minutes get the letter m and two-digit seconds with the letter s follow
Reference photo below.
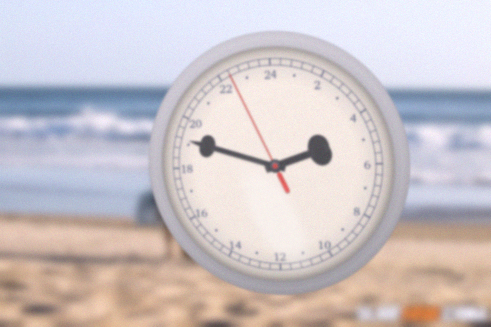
4h47m56s
